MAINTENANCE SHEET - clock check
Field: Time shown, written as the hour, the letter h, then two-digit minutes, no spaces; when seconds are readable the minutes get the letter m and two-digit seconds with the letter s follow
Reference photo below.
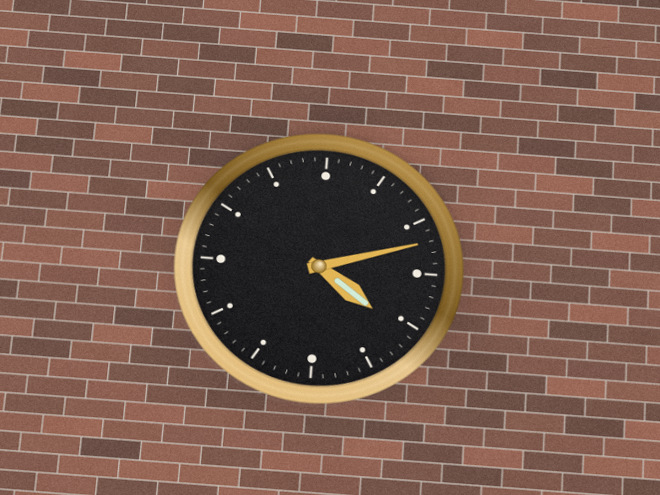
4h12
